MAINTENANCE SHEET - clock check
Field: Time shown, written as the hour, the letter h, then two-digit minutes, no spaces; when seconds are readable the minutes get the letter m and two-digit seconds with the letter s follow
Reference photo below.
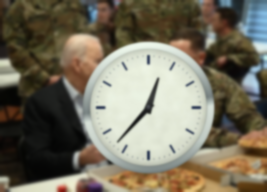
12h37
